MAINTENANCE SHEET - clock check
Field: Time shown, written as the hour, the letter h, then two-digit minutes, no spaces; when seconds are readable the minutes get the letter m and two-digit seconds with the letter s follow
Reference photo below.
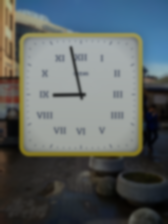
8h58
